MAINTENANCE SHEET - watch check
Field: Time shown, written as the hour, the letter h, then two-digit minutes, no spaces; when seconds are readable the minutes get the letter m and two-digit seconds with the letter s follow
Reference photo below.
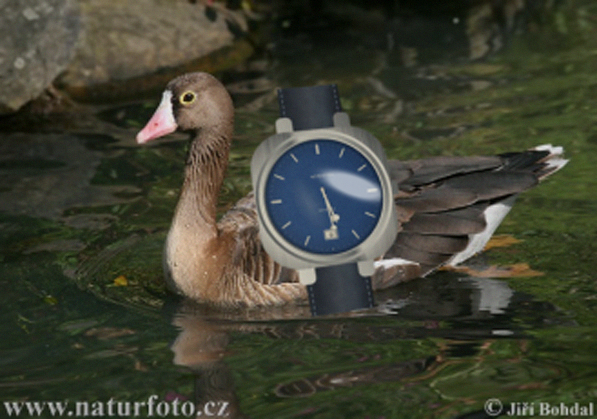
5h29
